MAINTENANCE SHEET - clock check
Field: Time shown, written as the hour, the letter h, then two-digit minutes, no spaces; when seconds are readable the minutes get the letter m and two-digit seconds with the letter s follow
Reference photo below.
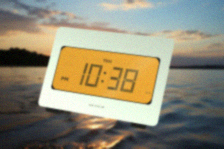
10h38
